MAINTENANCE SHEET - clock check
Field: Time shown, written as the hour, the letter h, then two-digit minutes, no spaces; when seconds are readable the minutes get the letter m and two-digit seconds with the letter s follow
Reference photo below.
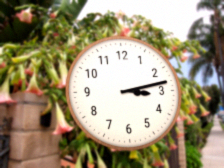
3h13
